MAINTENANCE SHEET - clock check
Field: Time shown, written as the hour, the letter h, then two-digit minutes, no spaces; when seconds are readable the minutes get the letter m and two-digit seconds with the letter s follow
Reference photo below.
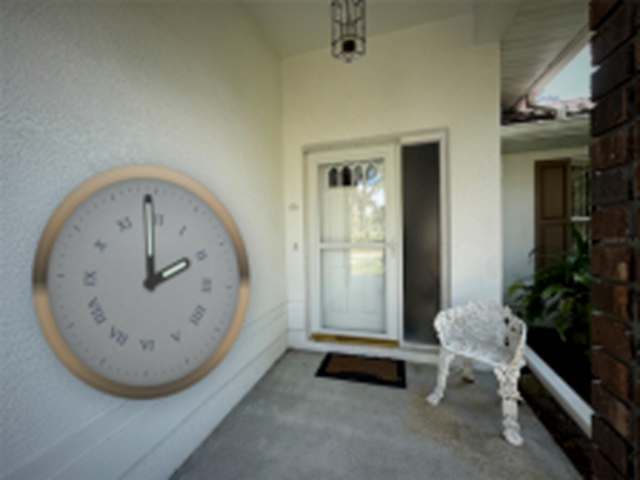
1h59
